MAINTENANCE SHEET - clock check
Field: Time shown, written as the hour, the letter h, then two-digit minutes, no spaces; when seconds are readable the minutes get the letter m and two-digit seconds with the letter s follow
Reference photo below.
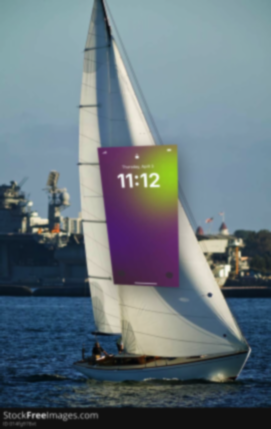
11h12
